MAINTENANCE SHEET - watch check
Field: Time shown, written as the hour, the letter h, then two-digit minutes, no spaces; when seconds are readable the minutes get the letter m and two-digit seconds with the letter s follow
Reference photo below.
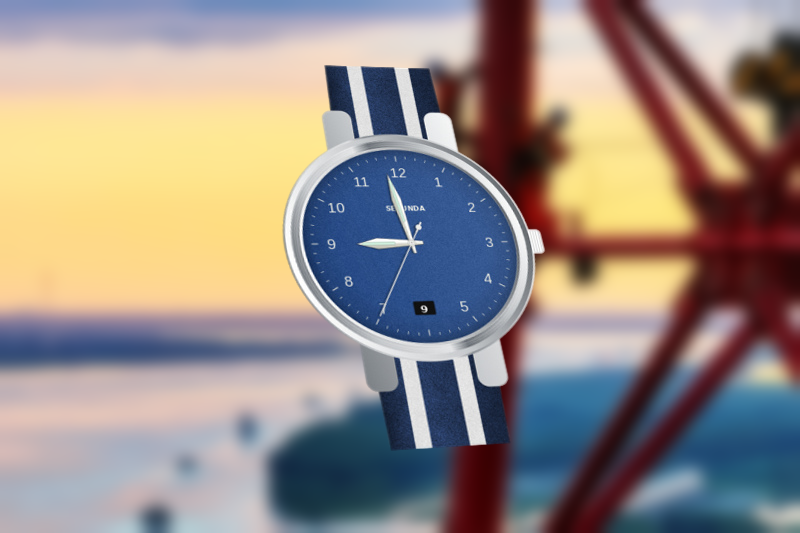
8h58m35s
